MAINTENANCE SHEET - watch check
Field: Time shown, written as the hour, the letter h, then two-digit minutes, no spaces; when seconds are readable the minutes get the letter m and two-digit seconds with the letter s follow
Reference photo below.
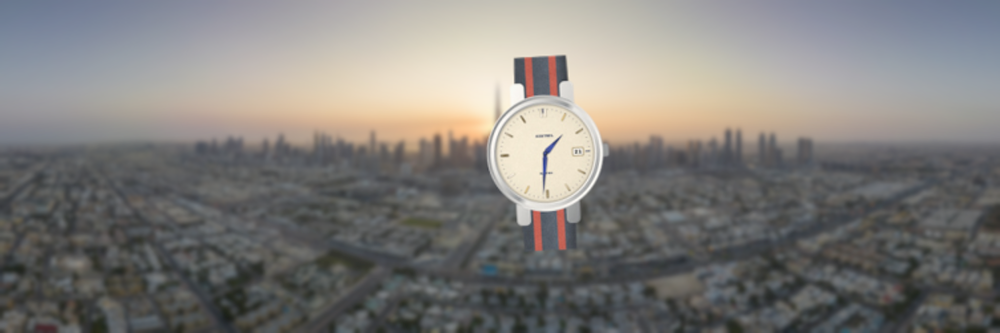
1h31
